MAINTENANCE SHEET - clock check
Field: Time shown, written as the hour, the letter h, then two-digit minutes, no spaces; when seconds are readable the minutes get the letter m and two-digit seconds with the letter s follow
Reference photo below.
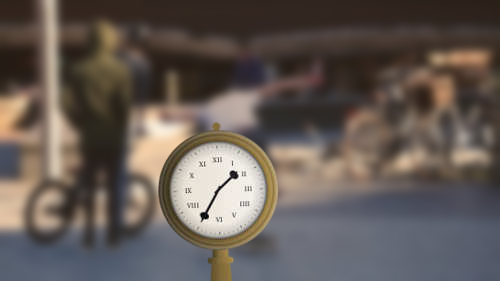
1h35
